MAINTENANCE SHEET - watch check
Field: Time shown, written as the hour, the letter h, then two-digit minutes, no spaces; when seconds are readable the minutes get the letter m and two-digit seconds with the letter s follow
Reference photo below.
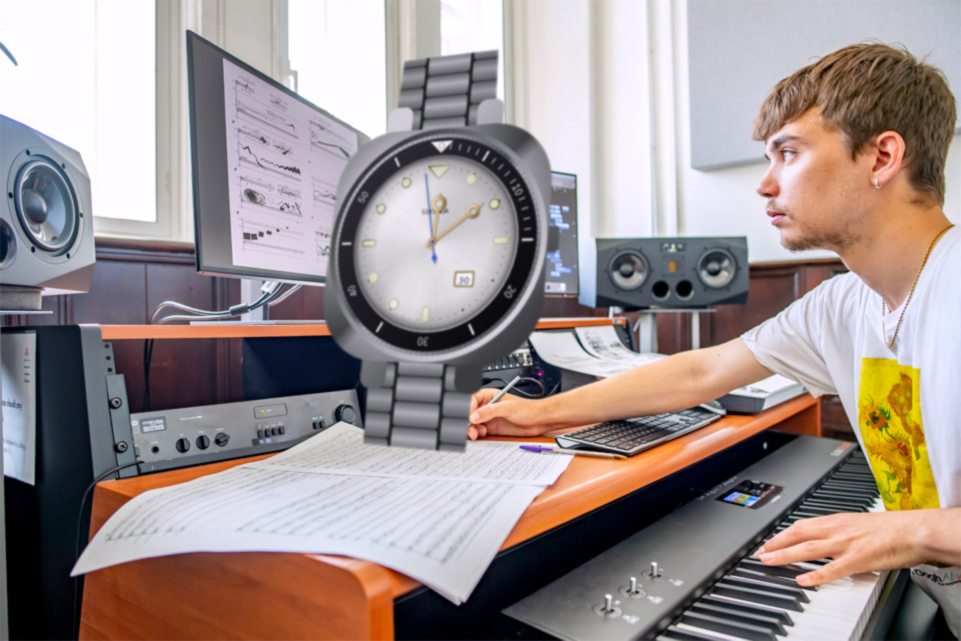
12h08m58s
